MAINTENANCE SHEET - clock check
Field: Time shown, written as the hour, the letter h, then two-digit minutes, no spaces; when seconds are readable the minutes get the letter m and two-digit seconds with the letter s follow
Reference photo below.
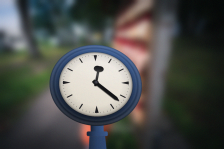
12h22
